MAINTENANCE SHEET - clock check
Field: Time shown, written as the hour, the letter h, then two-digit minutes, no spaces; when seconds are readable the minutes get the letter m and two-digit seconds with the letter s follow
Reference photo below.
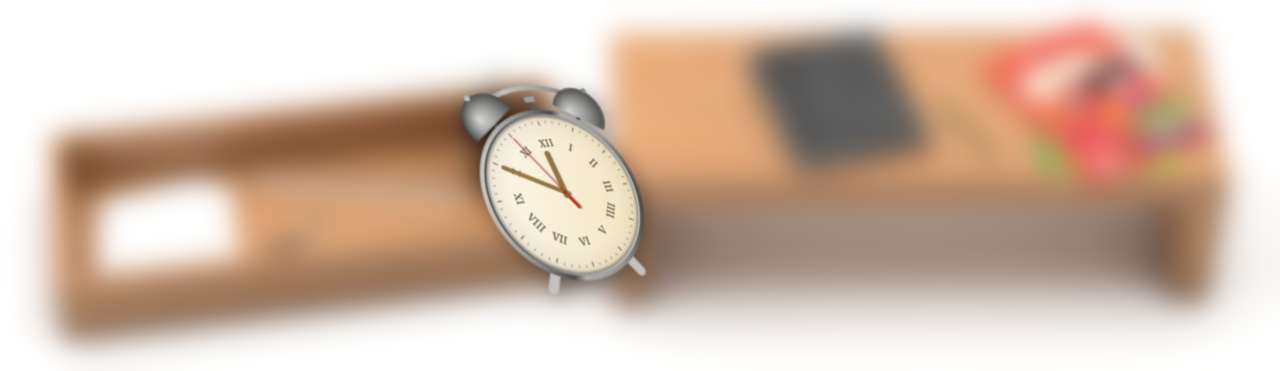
11h49m55s
